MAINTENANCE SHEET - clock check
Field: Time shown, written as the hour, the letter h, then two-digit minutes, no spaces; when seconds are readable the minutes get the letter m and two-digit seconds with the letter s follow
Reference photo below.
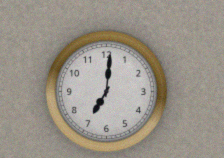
7h01
